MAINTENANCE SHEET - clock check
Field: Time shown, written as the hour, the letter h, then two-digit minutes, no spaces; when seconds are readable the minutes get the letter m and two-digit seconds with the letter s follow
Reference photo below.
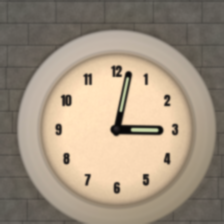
3h02
